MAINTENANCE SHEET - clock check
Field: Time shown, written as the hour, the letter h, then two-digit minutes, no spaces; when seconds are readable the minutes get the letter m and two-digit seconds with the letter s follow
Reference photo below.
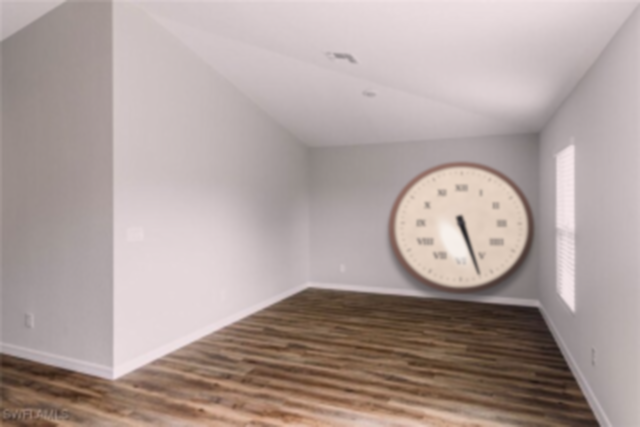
5h27
